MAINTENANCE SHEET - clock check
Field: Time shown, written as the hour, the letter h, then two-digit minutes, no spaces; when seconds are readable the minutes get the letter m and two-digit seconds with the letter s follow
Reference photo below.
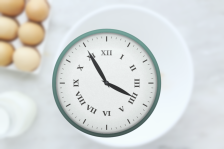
3h55
